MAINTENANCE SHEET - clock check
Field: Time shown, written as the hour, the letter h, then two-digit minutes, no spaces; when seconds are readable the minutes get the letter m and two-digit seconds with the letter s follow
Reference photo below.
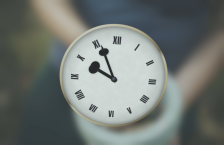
9h56
